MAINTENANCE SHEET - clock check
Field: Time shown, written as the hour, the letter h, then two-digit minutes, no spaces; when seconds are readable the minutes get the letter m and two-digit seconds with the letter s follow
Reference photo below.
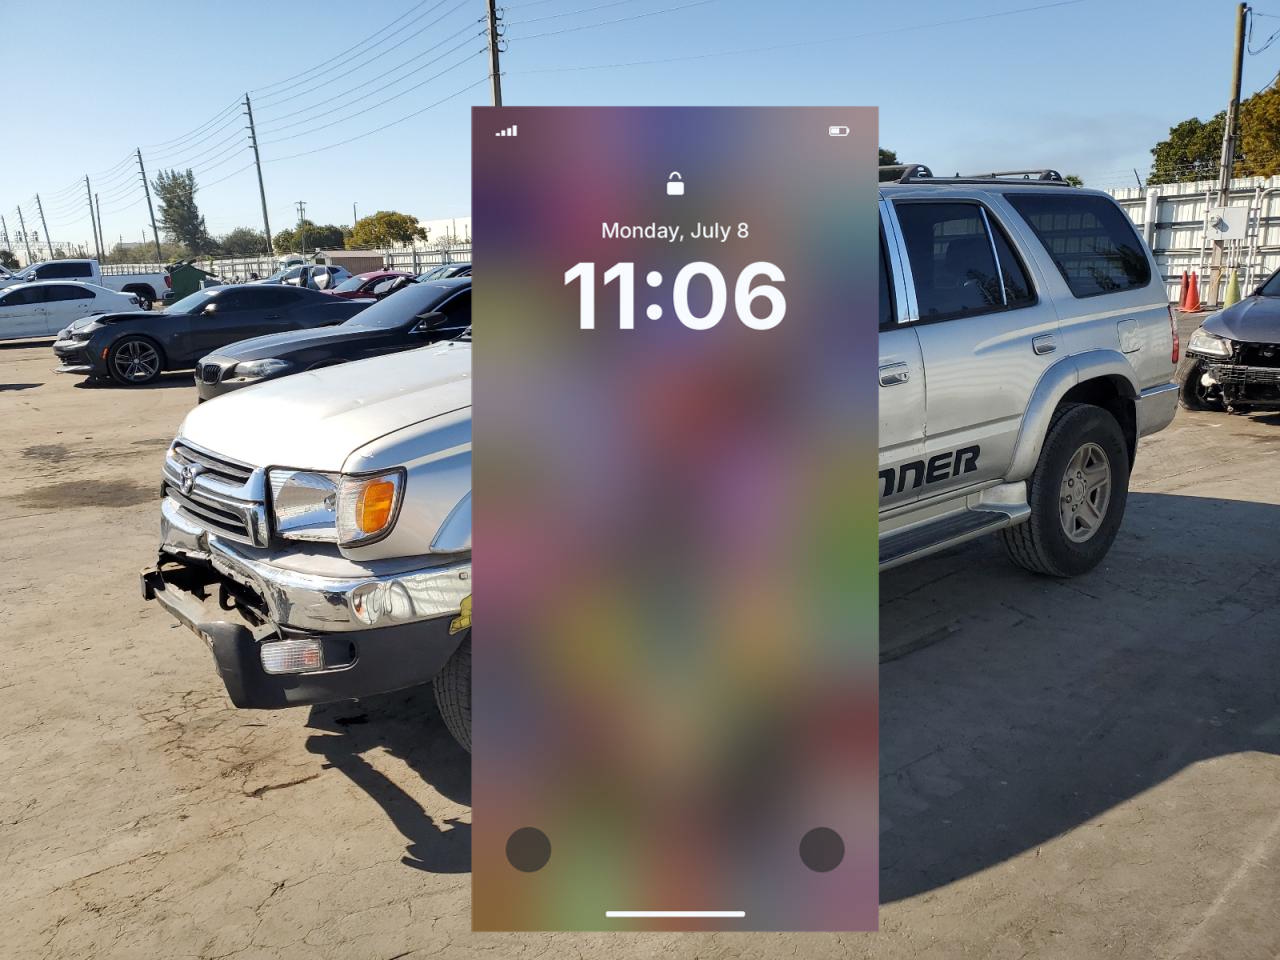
11h06
